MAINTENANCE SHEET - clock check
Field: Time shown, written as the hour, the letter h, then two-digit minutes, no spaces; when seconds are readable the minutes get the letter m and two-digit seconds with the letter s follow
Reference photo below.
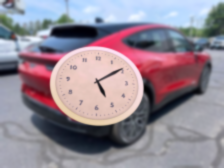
5h09
